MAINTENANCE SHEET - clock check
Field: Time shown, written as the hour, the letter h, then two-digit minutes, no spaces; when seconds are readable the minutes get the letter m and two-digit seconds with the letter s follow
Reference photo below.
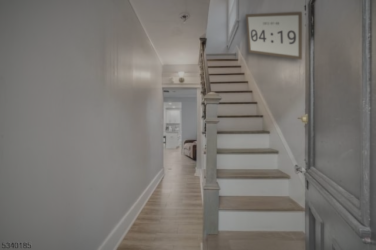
4h19
